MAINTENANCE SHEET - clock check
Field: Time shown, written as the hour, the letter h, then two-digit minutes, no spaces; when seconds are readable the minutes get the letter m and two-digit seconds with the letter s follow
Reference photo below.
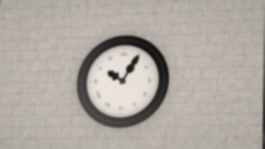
10h05
